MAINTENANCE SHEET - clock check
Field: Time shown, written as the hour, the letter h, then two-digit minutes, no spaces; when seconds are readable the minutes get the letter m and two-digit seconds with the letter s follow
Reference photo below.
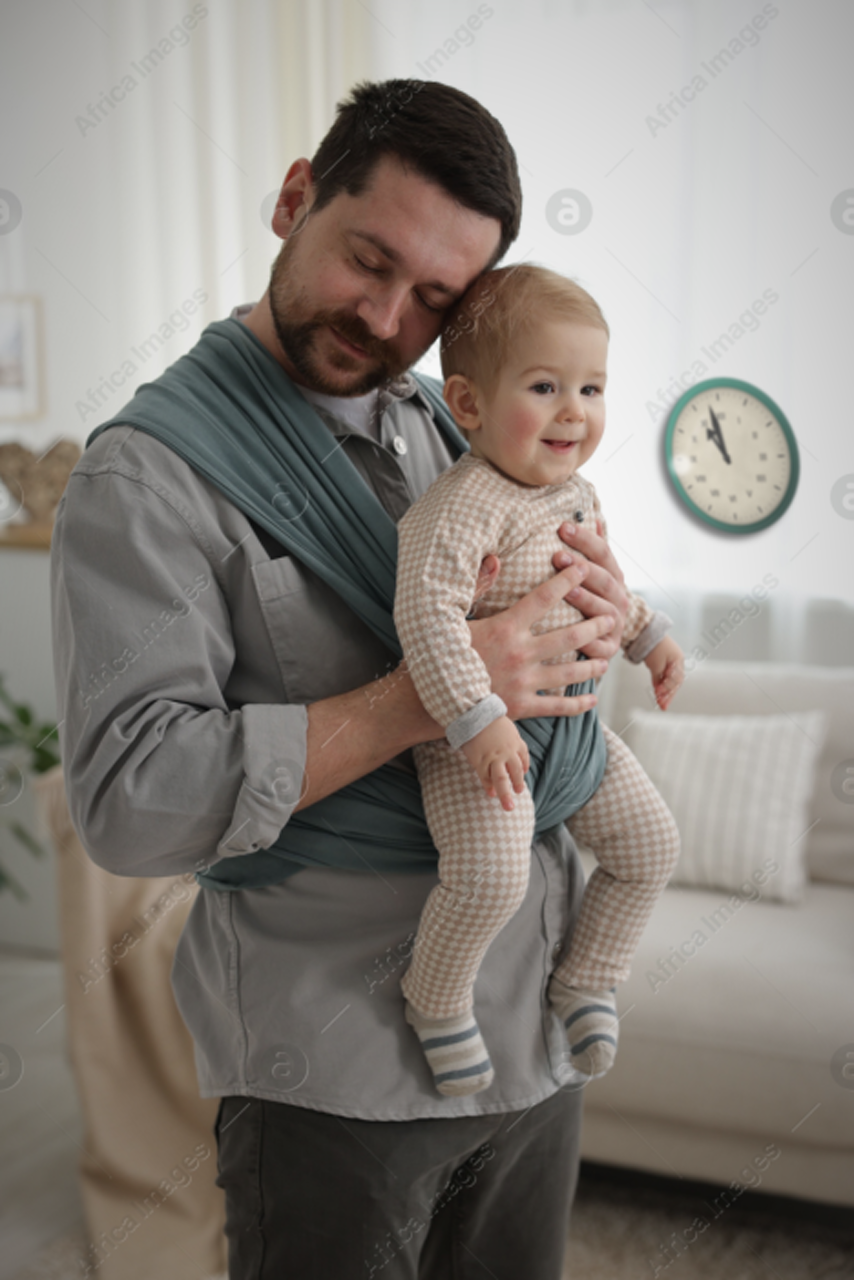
10h58
